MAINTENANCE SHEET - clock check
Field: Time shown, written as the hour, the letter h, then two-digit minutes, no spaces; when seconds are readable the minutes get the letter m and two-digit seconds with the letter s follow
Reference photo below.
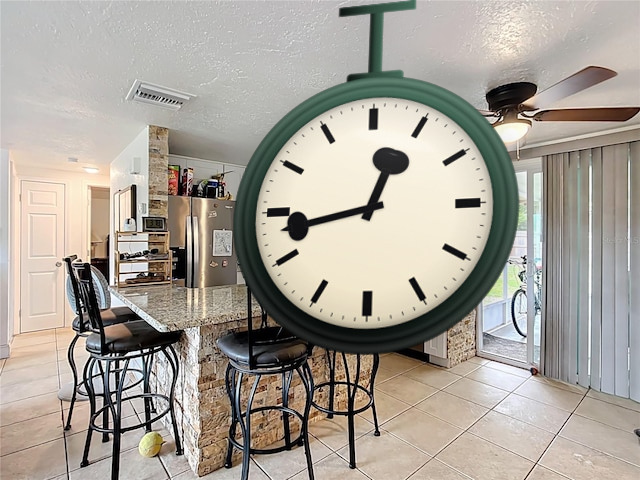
12h43
